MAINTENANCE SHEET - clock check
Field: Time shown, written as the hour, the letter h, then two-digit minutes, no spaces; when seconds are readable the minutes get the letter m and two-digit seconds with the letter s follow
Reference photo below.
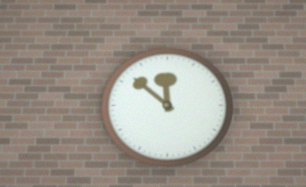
11h52
